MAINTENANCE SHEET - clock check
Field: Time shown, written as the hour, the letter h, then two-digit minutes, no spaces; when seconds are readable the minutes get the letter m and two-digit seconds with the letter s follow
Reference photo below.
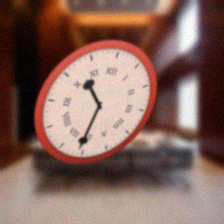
10h31
